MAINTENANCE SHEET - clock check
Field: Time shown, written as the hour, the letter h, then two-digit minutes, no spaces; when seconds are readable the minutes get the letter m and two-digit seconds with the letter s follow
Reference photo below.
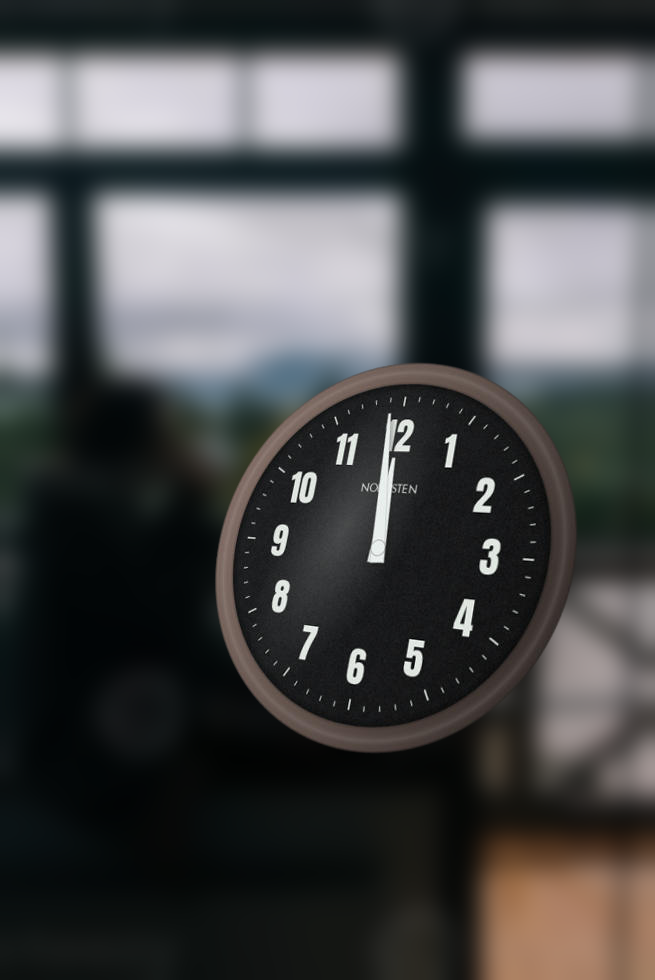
11h59
